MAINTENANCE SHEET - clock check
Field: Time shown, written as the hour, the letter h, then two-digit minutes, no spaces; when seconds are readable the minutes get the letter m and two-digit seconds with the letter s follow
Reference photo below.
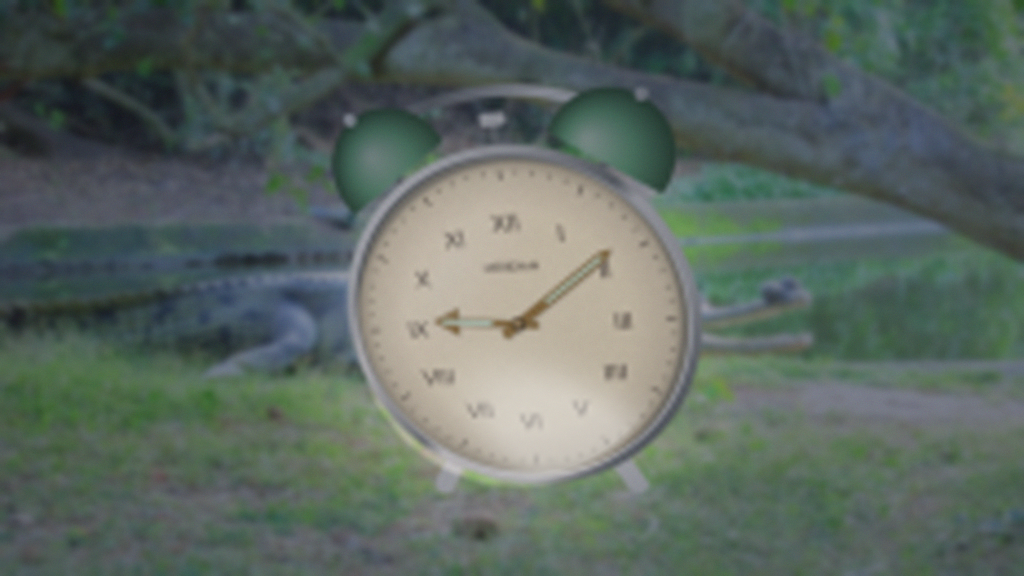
9h09
